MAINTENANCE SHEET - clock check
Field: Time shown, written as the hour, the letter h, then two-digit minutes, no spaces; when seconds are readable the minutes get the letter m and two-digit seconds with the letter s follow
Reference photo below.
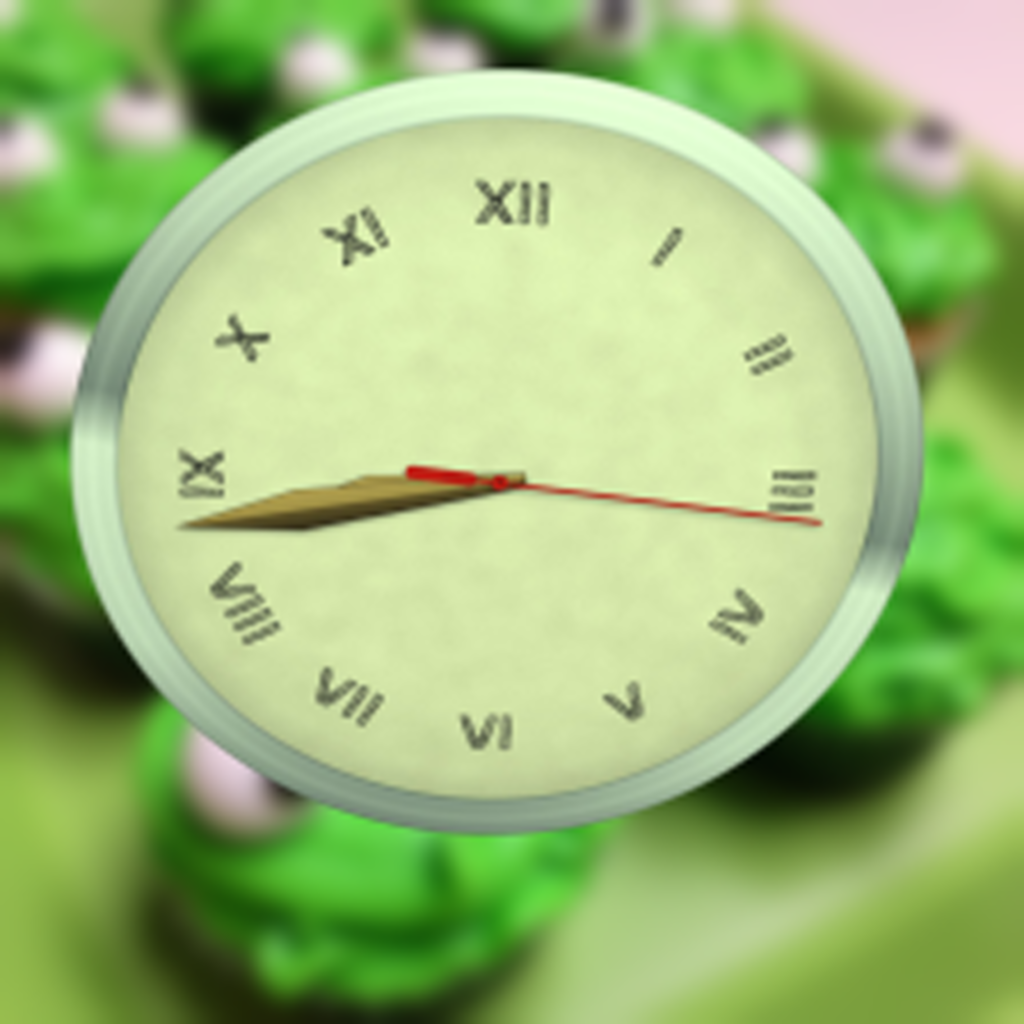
8h43m16s
